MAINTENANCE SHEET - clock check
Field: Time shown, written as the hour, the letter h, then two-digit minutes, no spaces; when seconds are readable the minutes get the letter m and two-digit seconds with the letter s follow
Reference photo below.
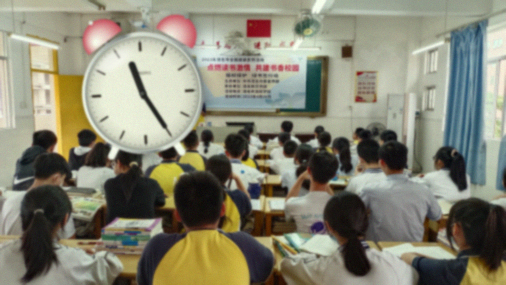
11h25
